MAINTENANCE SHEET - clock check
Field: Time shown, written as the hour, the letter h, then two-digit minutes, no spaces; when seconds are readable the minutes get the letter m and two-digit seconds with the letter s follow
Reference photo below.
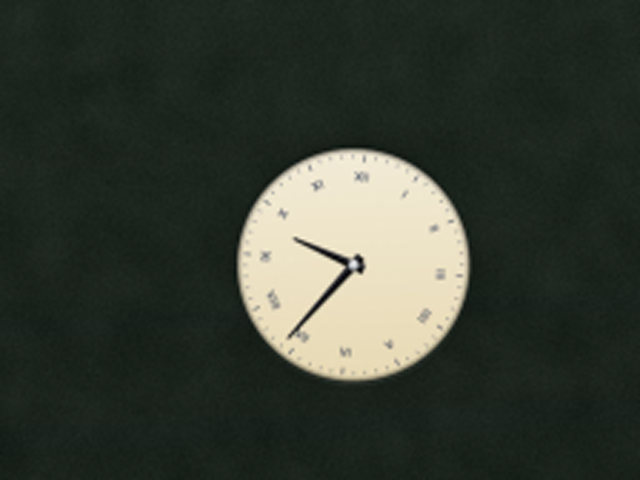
9h36
